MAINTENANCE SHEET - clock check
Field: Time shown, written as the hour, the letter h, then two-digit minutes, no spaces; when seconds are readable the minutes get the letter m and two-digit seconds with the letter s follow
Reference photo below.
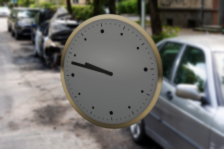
9h48
